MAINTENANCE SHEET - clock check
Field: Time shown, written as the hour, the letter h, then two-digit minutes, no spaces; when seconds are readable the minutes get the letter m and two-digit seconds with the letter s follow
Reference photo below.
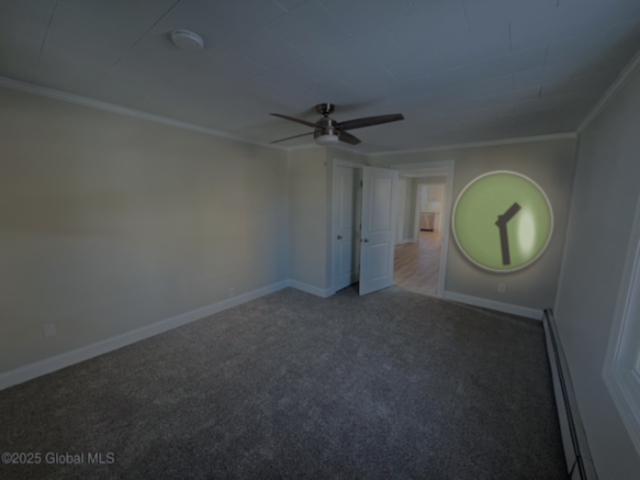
1h29
